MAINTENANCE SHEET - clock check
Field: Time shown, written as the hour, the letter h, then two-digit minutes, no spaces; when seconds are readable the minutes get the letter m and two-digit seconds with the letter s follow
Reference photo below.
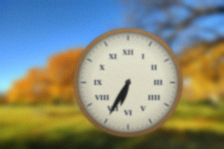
6h35
